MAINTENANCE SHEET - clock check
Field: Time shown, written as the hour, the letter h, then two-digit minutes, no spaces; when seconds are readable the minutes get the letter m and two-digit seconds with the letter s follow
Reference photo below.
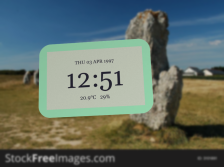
12h51
